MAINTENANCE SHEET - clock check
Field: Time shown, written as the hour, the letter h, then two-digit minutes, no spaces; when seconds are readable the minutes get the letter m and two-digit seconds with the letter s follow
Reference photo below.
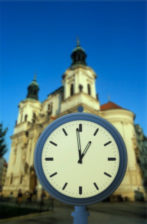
12h59
